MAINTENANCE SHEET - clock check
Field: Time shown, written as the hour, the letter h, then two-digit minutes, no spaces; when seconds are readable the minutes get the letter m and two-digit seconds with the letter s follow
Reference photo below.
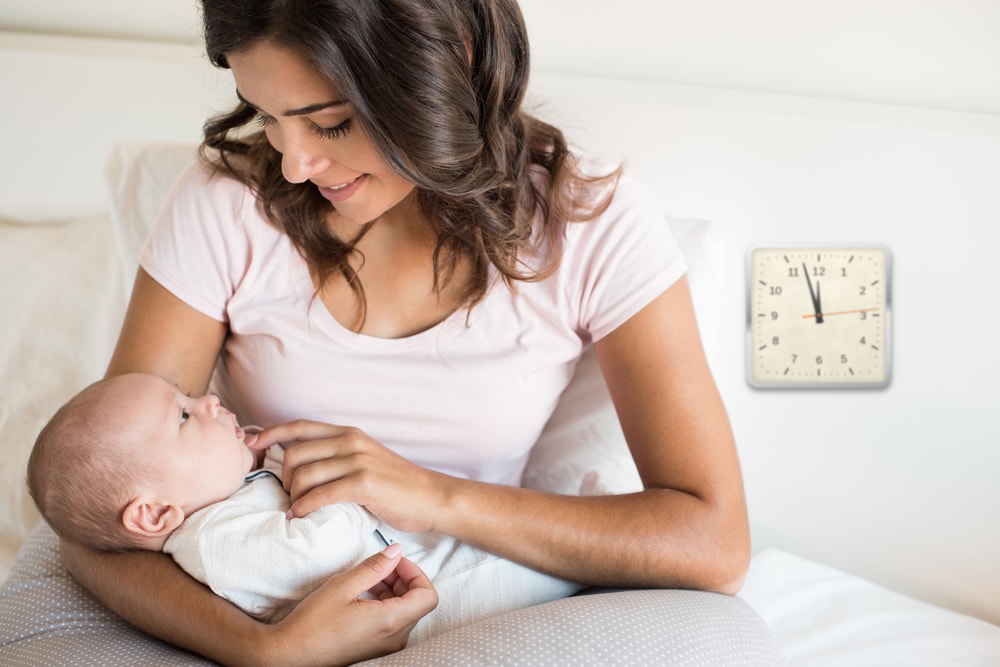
11h57m14s
